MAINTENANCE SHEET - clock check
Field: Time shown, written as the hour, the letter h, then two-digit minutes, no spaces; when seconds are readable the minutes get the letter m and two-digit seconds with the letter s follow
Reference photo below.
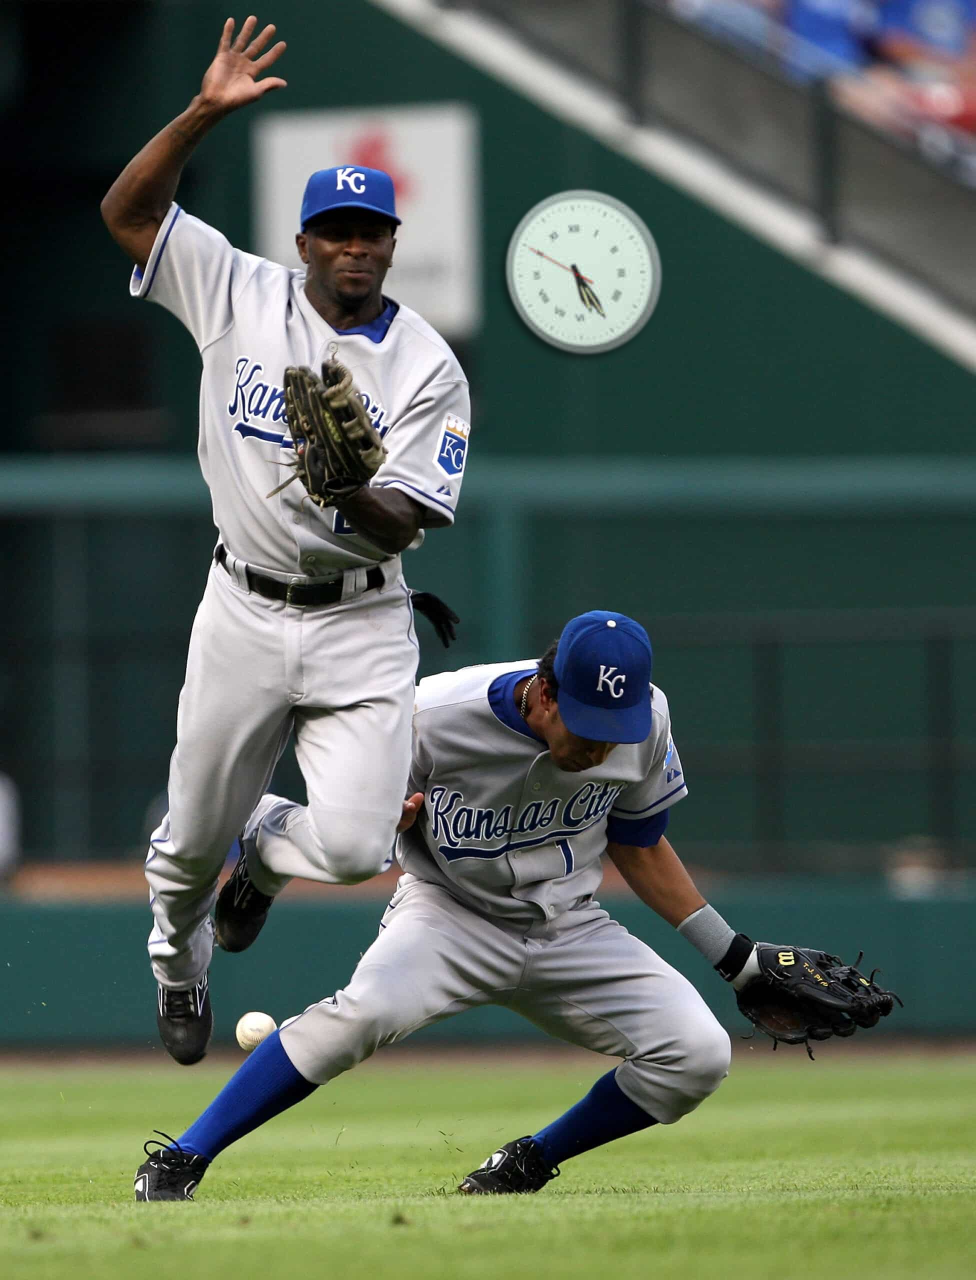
5h24m50s
